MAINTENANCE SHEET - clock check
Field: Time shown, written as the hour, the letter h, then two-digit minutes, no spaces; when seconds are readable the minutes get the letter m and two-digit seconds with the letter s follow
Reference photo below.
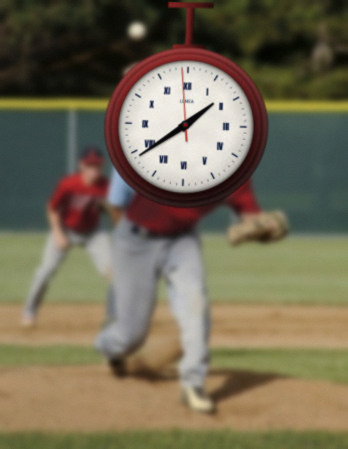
1h38m59s
